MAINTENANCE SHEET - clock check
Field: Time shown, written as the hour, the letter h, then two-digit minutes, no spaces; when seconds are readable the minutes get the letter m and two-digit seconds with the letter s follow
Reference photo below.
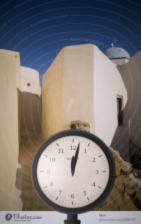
12h02
